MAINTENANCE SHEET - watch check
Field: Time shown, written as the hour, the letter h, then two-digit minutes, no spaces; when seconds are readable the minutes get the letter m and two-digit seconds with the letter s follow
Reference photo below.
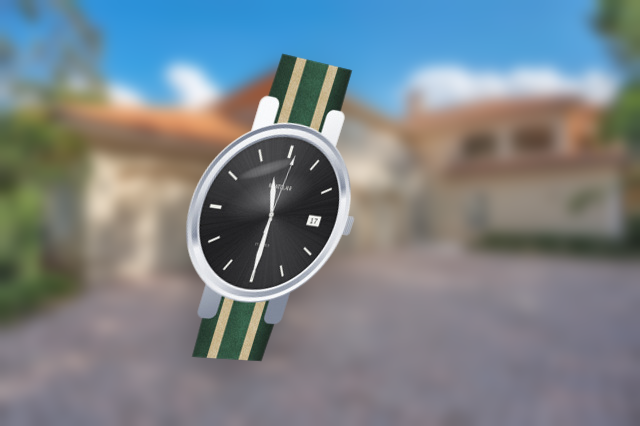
11h30m01s
